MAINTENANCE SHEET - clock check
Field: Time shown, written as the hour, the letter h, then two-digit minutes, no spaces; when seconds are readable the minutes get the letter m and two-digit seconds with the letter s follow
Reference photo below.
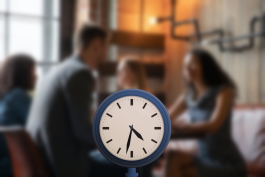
4h32
